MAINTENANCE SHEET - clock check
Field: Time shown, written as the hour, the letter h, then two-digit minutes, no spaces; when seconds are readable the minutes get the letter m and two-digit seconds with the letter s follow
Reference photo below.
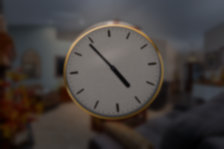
4h54
